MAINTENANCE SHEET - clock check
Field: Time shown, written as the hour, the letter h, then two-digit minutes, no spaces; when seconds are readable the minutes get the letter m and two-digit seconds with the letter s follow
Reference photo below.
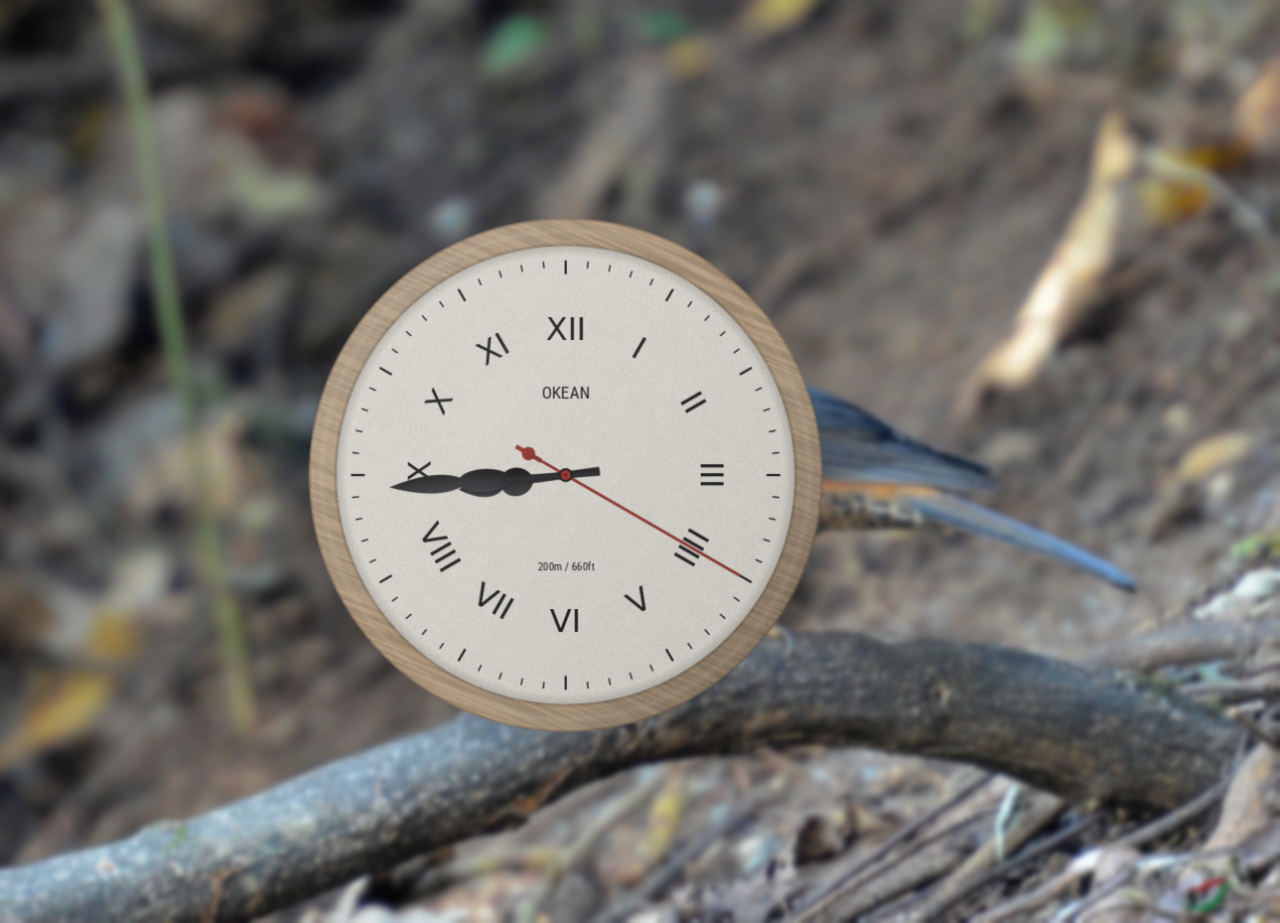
8h44m20s
